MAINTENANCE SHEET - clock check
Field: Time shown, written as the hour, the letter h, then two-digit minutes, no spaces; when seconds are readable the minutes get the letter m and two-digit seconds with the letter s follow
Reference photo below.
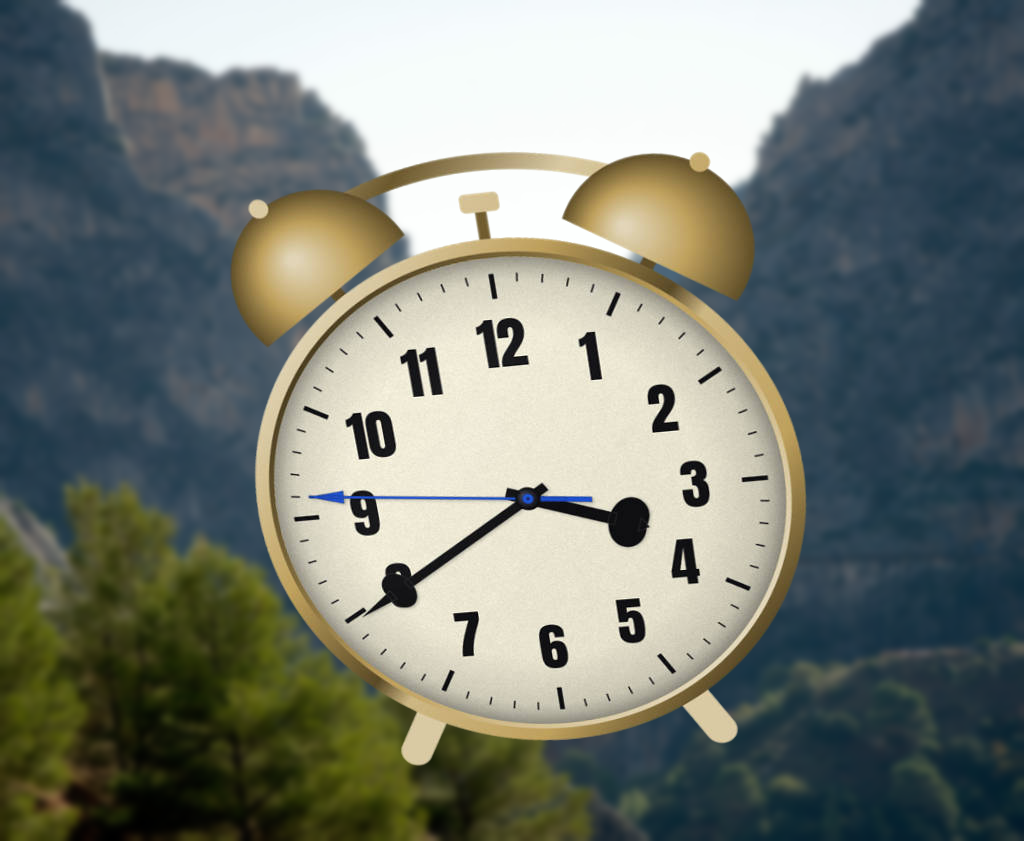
3h39m46s
